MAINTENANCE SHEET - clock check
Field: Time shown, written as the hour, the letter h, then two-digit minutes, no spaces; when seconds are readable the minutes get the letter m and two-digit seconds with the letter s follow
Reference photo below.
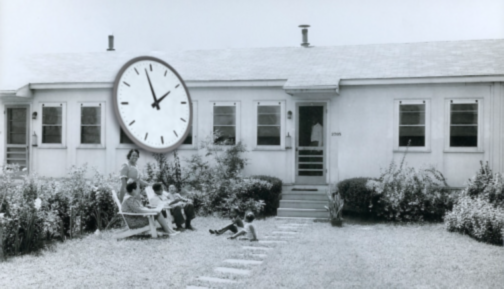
1h58
